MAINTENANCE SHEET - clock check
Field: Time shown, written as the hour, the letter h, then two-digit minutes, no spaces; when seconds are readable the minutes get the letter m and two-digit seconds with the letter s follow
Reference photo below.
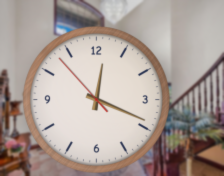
12h18m53s
